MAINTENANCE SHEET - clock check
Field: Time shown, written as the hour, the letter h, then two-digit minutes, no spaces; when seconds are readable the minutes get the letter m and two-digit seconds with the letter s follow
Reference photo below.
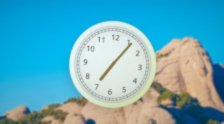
7h06
